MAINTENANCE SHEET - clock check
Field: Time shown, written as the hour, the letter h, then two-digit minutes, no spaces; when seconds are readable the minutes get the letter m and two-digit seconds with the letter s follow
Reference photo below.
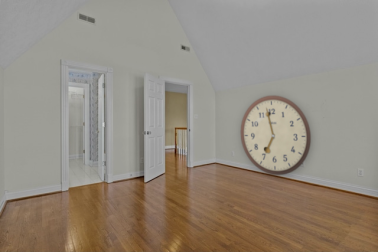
6h58
